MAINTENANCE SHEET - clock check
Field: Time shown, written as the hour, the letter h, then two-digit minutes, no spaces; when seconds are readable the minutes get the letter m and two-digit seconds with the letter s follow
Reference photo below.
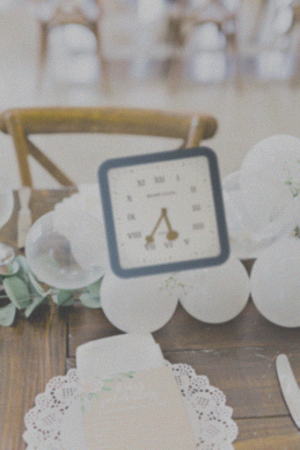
5h36
